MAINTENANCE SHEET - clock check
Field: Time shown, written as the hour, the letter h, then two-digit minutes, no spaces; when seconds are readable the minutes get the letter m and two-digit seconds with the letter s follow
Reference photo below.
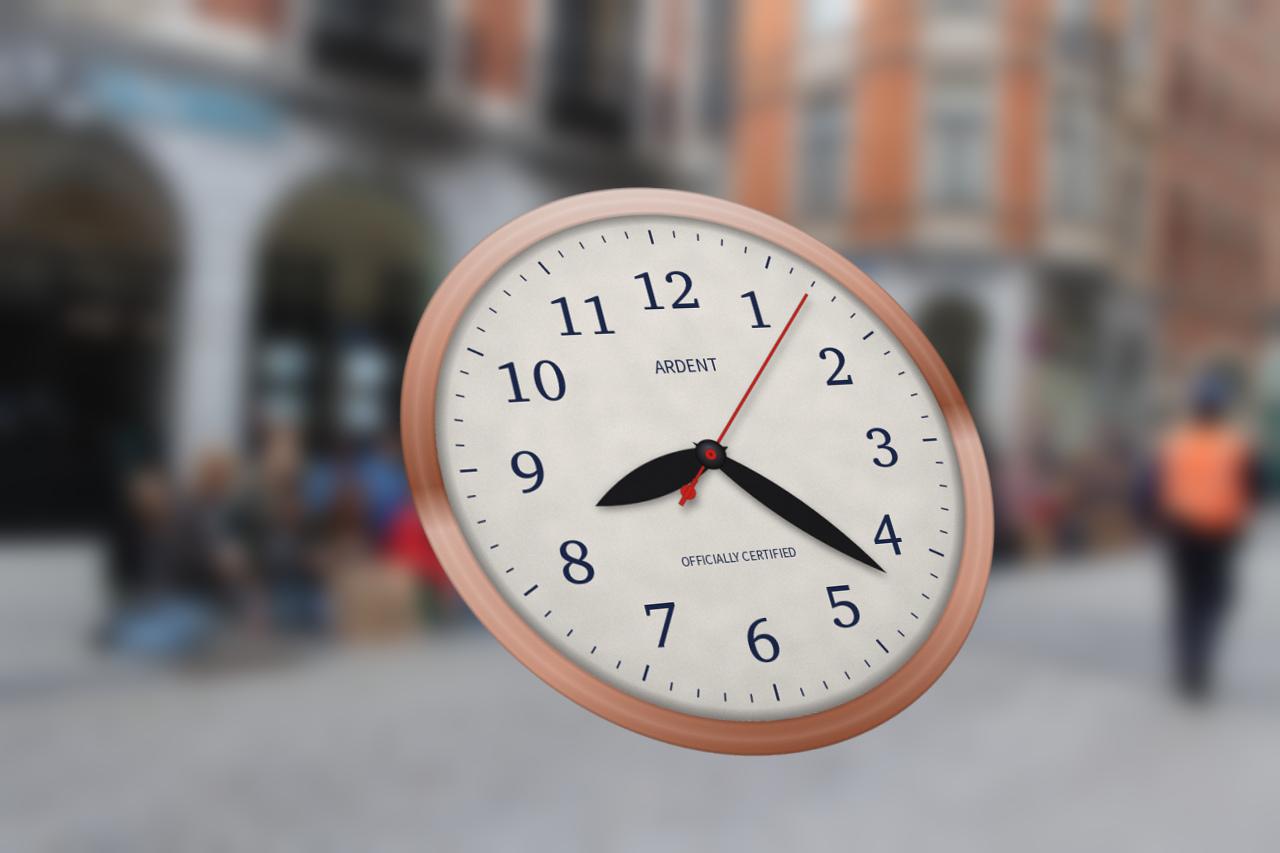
8h22m07s
